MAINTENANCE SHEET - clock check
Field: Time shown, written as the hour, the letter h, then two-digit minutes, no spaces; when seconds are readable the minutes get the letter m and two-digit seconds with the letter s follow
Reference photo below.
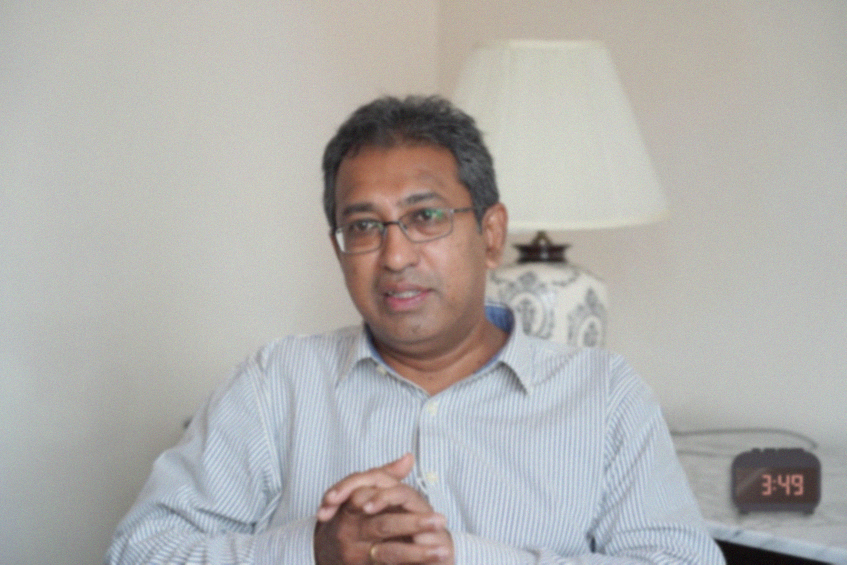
3h49
